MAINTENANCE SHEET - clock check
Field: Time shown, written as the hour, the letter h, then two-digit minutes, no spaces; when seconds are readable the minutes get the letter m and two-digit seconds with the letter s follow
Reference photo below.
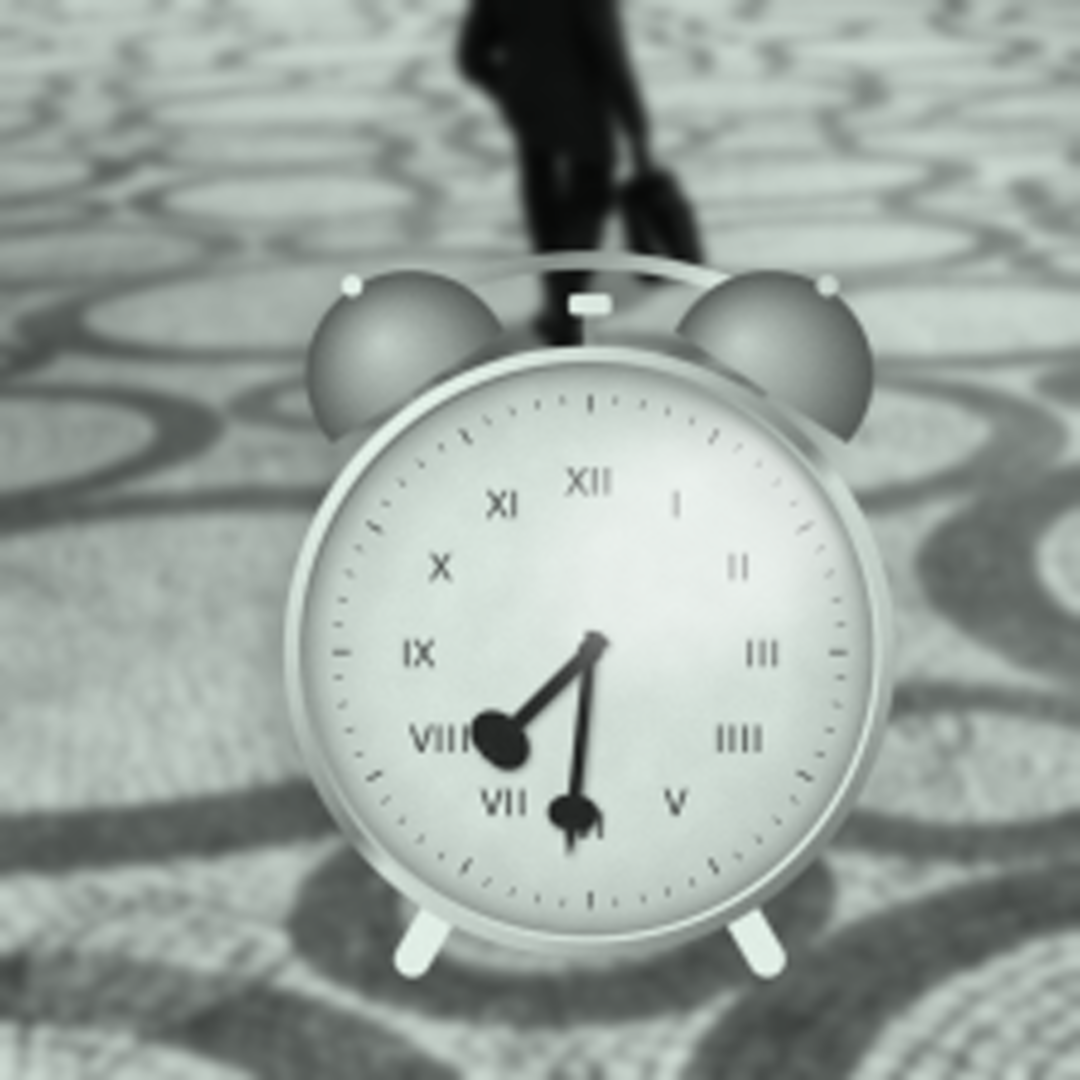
7h31
